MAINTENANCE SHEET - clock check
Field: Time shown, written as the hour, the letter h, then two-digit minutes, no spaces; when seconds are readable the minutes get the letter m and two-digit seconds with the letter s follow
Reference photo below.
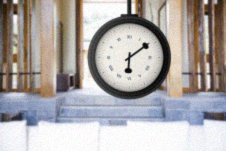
6h09
